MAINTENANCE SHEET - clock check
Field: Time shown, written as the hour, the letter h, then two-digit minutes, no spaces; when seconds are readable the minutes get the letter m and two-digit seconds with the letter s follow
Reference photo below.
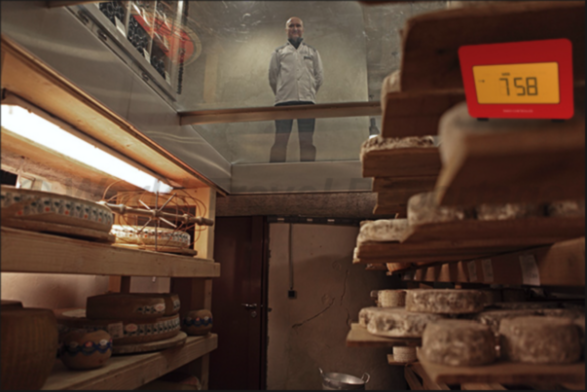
7h58
